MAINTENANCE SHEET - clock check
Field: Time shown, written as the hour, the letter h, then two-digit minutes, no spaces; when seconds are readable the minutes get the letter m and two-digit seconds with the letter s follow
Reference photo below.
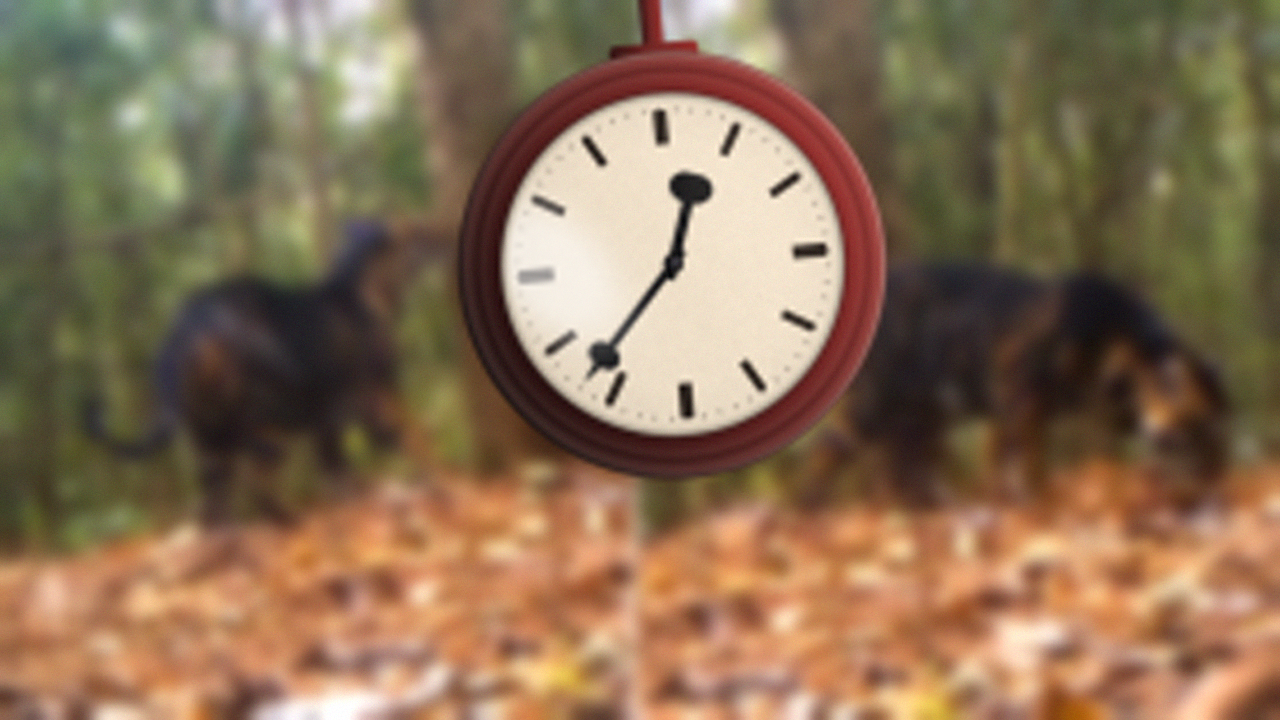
12h37
